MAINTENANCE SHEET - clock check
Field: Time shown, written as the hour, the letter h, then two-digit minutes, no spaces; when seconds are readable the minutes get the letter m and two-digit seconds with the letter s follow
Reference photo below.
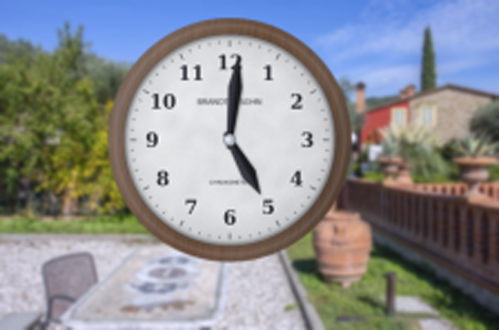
5h01
